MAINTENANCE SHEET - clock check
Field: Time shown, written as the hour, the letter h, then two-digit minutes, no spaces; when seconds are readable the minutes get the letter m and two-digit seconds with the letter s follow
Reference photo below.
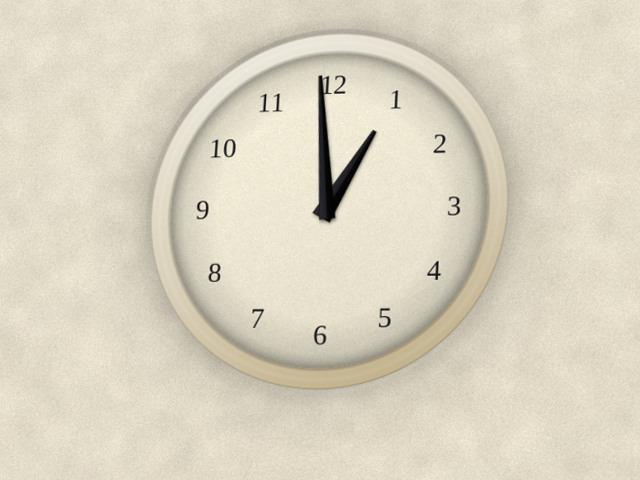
12h59
